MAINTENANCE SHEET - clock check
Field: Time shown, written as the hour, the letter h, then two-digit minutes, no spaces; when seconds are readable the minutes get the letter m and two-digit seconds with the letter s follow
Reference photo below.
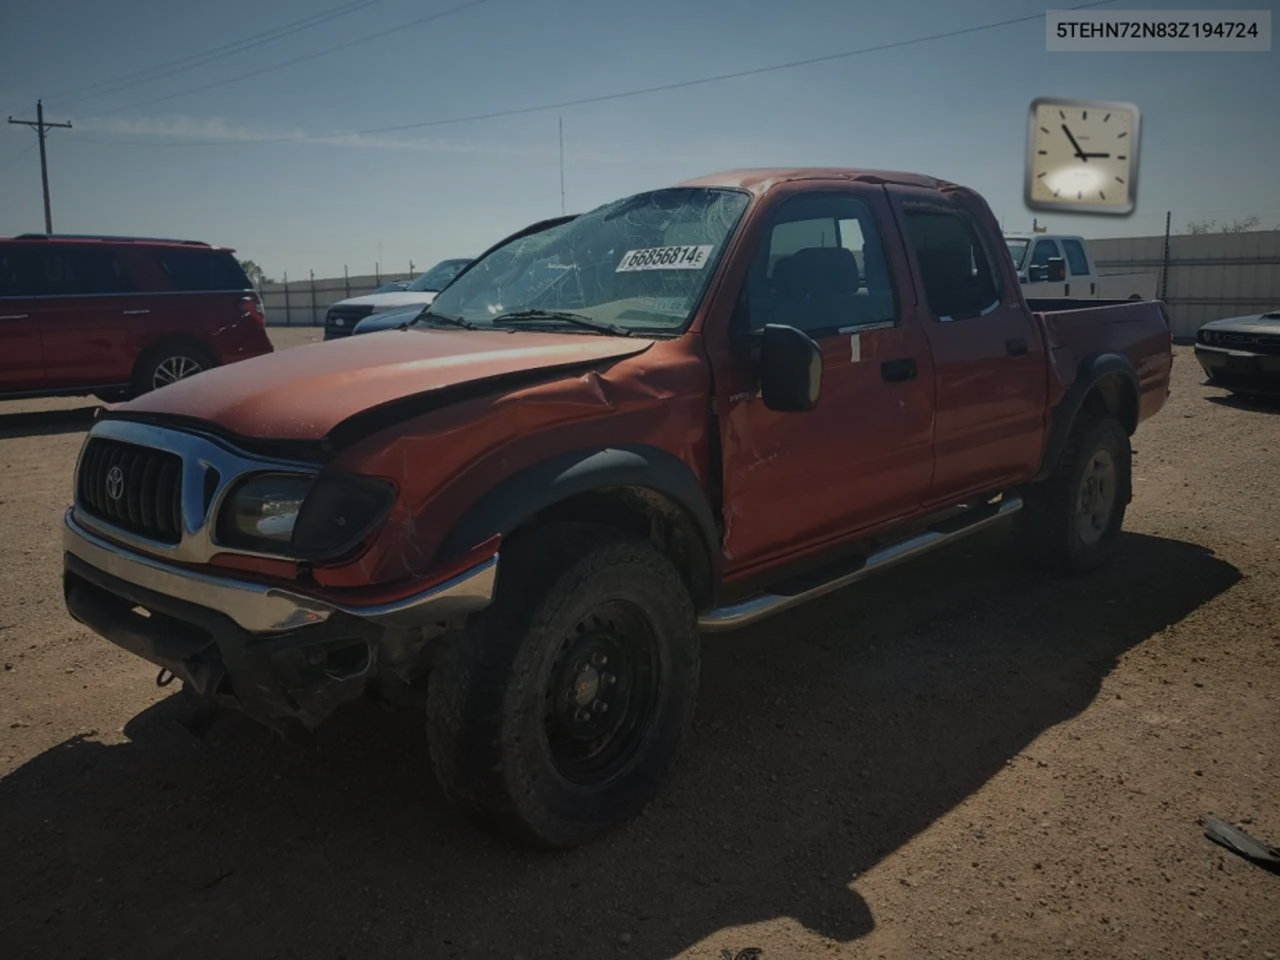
2h54
